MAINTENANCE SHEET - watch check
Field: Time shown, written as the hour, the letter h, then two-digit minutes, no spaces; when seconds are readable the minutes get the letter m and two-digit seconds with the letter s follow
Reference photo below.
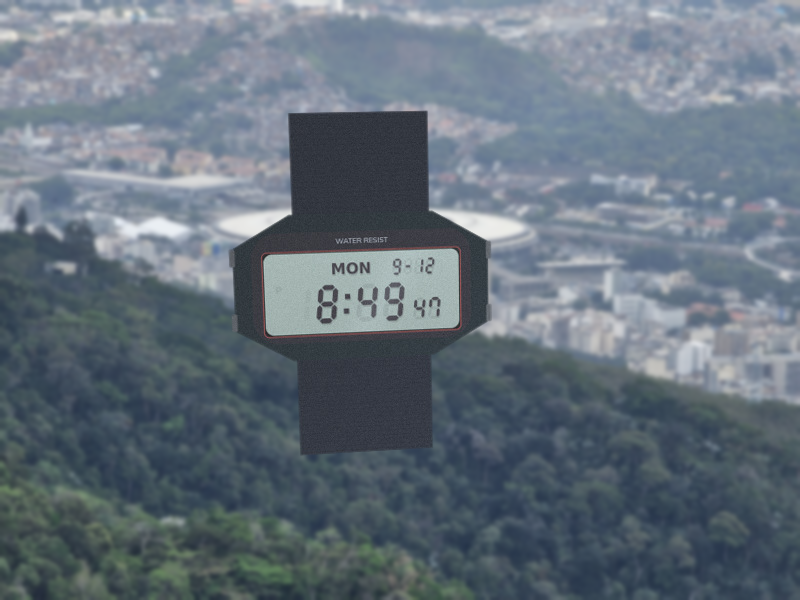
8h49m47s
